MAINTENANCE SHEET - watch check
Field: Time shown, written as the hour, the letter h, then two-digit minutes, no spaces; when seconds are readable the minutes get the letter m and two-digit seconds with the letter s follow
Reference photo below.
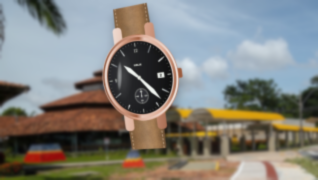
10h23
